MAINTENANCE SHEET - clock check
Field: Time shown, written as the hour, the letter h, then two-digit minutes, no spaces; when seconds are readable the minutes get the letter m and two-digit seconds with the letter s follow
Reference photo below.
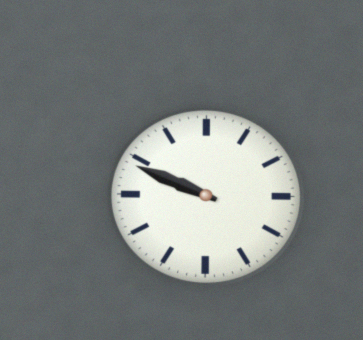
9h49
